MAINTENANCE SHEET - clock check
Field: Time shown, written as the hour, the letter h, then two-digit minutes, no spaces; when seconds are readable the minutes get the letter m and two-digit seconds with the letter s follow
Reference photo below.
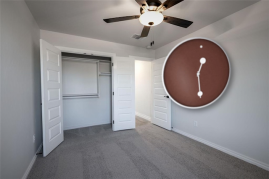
12h28
